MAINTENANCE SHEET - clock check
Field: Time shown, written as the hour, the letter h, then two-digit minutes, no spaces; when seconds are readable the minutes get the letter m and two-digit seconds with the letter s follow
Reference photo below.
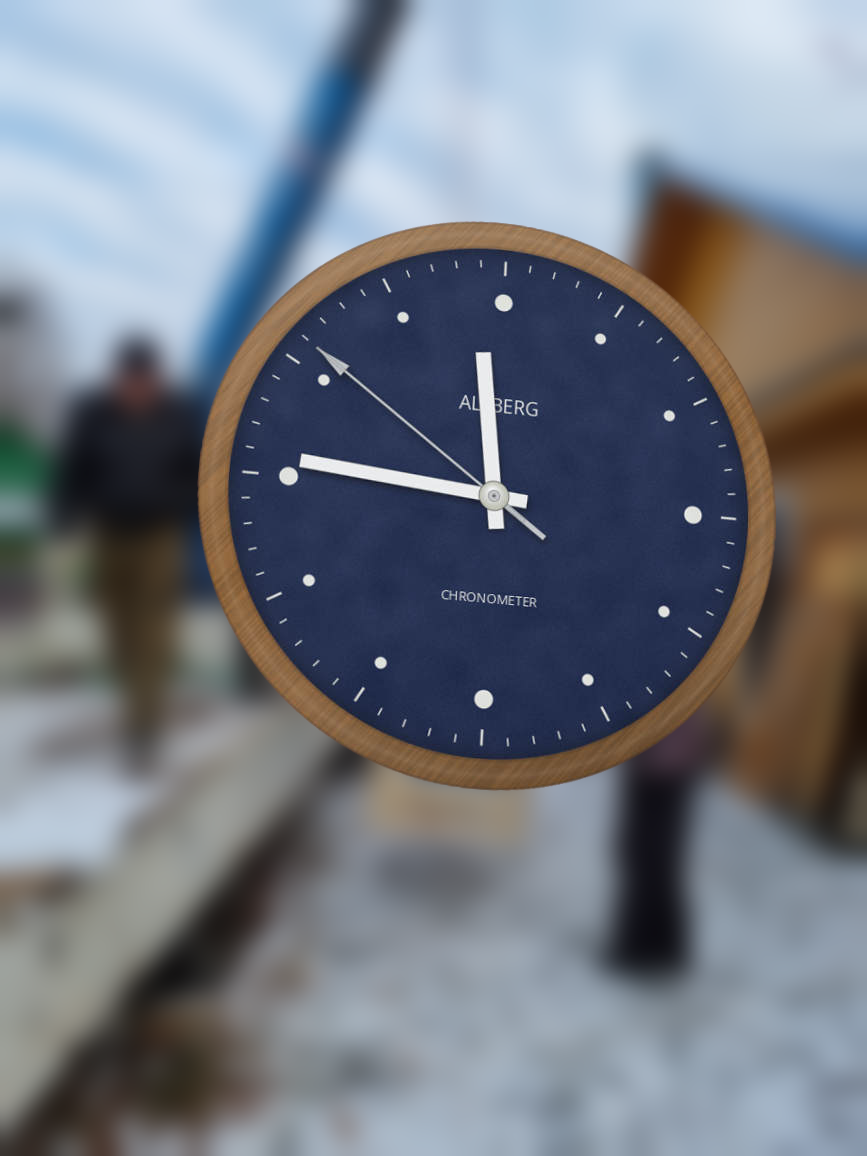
11h45m51s
